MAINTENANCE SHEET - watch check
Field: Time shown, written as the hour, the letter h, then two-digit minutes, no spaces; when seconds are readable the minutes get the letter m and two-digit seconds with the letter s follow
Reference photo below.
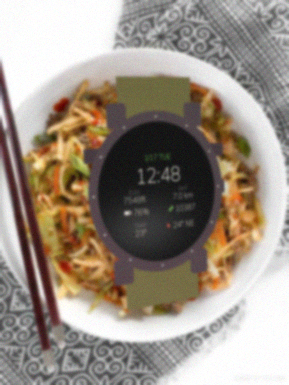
12h48
